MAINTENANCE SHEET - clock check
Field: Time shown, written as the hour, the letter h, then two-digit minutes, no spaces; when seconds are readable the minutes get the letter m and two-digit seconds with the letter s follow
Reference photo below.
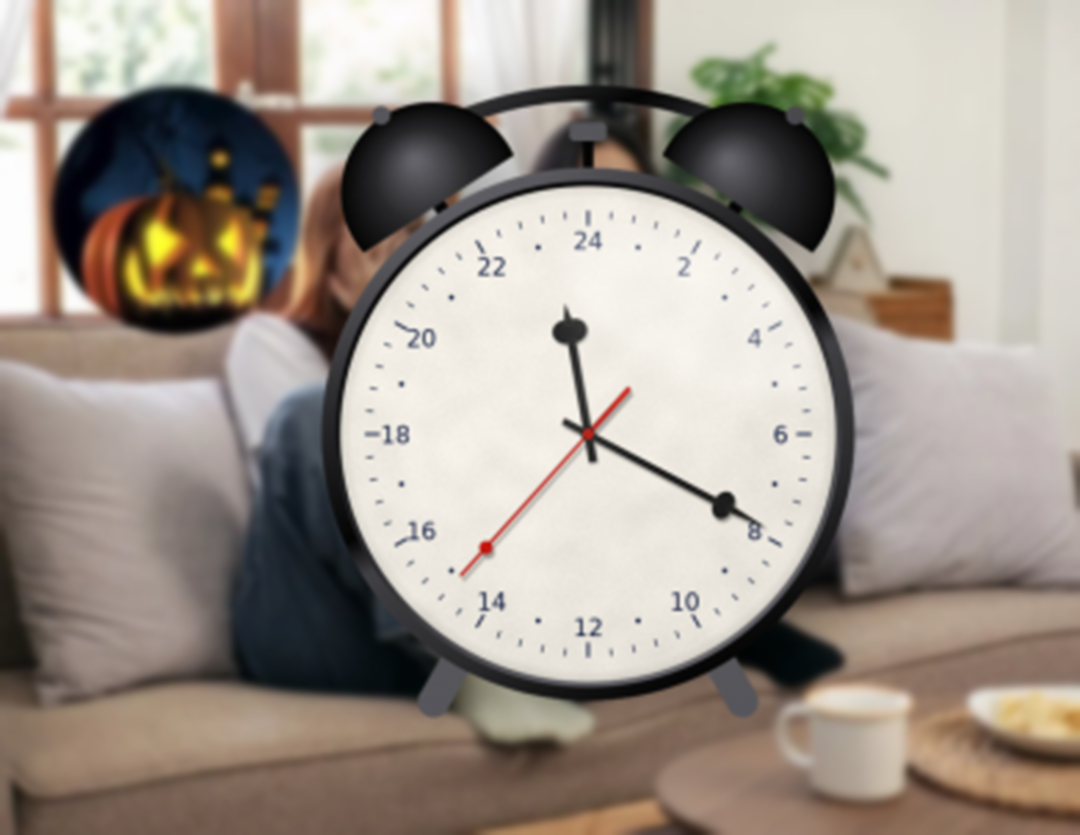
23h19m37s
